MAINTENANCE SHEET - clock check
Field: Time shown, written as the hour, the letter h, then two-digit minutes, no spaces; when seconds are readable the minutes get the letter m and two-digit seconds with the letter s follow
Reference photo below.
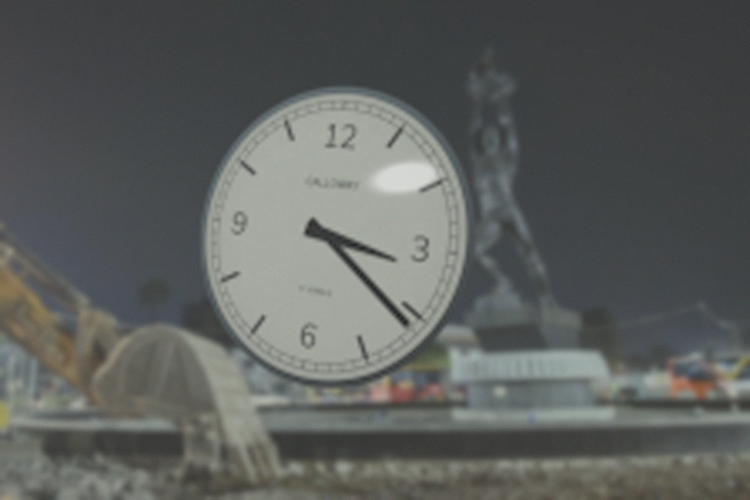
3h21
